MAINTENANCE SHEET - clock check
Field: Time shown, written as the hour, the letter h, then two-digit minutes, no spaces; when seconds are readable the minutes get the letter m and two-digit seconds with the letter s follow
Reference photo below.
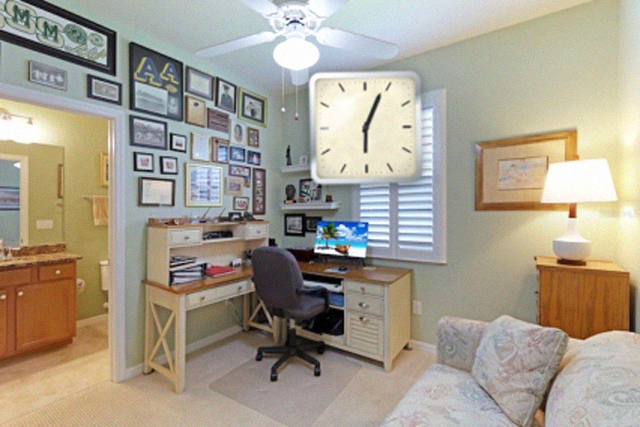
6h04
